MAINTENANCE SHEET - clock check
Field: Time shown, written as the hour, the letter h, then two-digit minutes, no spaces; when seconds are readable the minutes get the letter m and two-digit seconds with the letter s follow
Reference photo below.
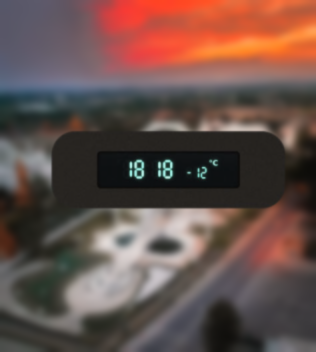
18h18
